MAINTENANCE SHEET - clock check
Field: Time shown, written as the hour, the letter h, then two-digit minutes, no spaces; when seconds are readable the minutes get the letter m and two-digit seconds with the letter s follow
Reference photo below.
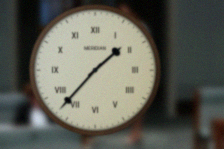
1h37
